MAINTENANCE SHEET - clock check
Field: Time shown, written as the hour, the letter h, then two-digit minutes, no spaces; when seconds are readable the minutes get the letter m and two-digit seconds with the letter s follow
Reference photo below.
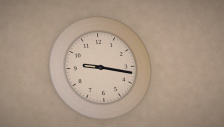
9h17
